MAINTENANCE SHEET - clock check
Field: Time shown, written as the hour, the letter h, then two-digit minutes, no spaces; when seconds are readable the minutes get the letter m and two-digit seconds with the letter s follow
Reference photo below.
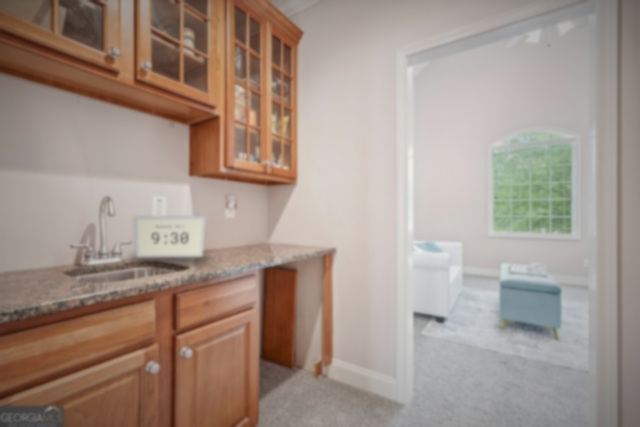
9h30
